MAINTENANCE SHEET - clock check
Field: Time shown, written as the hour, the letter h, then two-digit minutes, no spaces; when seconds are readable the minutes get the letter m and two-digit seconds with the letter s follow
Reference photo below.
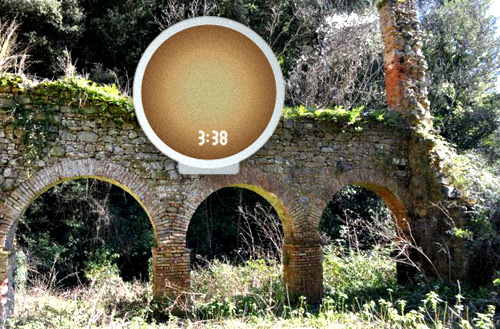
3h38
